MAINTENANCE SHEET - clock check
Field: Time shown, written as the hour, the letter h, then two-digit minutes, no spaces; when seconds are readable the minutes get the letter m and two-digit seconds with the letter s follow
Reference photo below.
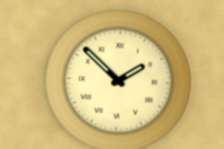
1h52
